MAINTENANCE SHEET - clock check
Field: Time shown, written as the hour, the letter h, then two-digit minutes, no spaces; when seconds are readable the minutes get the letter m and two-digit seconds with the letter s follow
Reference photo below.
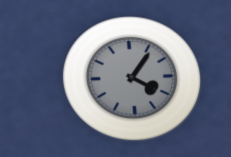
4h06
